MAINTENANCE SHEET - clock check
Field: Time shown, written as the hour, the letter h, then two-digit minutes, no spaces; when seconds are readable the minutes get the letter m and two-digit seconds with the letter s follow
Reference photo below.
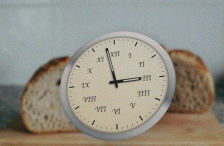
2h58
